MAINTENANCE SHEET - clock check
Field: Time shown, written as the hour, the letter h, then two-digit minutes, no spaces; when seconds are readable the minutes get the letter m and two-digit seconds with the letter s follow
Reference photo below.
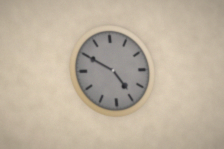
4h50
